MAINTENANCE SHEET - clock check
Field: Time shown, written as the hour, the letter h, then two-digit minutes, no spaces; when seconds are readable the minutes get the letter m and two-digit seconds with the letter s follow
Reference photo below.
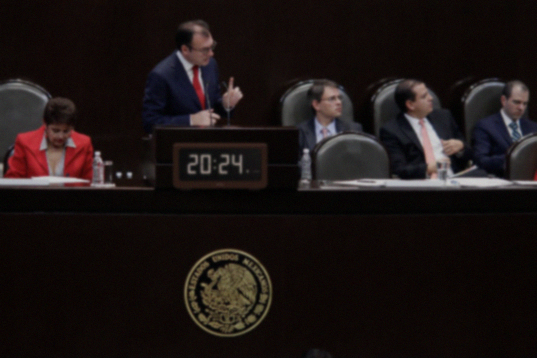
20h24
